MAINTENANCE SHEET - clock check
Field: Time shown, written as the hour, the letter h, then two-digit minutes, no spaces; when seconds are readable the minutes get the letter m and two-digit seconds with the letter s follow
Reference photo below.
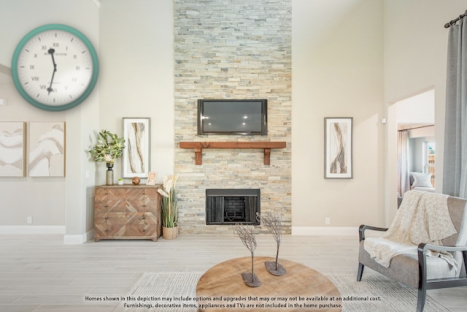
11h32
